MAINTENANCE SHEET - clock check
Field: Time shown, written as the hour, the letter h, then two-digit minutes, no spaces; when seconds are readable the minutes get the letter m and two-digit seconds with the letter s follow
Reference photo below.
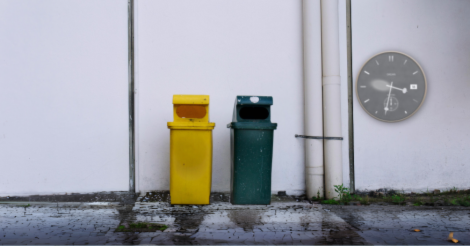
3h32
